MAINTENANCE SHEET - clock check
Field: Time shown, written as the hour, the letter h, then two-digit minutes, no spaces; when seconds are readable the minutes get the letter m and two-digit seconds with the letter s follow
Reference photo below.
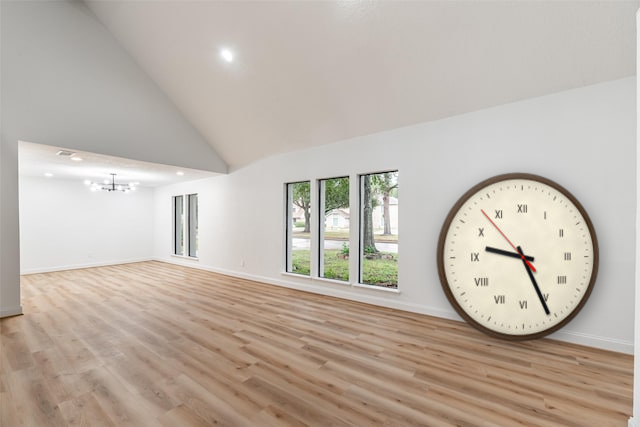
9h25m53s
